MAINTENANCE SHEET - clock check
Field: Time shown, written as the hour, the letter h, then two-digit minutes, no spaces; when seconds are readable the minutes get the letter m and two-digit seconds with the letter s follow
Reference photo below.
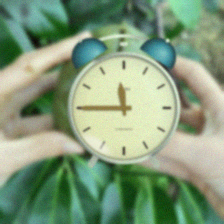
11h45
